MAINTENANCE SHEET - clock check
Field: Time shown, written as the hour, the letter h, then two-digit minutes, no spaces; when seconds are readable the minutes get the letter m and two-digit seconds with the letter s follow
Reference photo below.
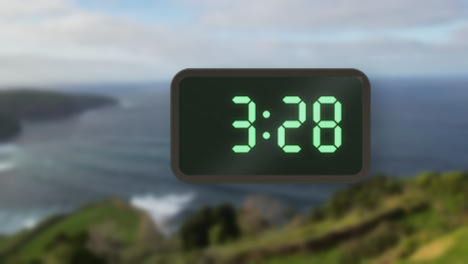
3h28
